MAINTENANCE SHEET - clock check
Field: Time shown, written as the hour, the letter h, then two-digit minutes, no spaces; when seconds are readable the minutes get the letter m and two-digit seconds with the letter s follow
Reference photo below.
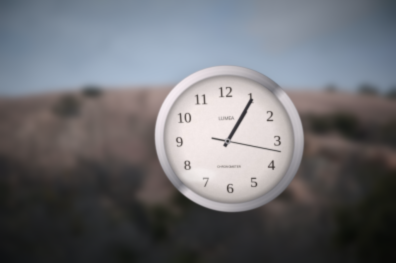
1h05m17s
